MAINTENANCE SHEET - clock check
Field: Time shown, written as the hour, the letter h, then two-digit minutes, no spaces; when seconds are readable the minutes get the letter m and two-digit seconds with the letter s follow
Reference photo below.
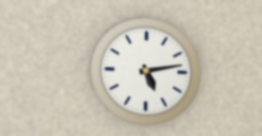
5h13
